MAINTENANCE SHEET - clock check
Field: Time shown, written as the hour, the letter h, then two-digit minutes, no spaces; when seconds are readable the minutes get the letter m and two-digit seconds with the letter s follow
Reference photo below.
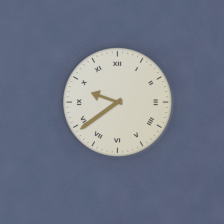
9h39
